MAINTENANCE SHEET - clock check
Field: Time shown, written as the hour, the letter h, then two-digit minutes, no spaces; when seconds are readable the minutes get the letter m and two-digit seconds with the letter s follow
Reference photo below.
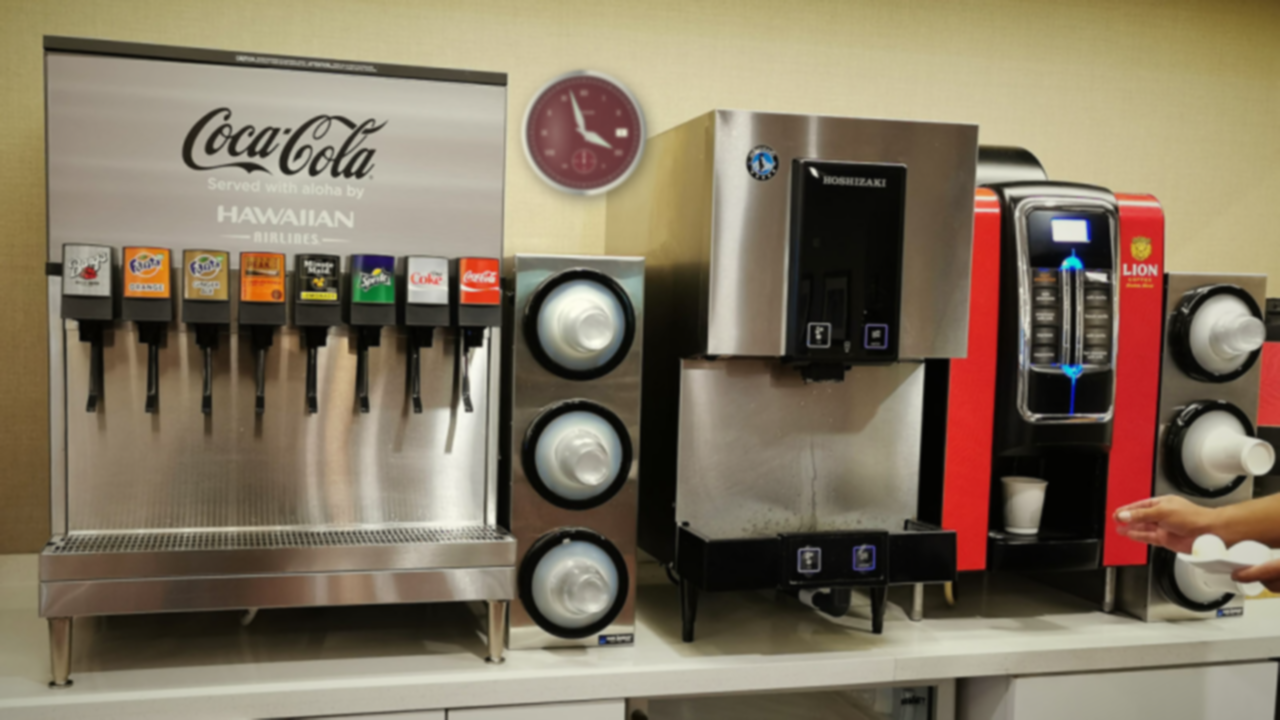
3h57
